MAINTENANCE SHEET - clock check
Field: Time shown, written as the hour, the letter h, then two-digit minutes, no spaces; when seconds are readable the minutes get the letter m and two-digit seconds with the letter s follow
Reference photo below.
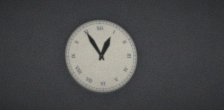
12h55
